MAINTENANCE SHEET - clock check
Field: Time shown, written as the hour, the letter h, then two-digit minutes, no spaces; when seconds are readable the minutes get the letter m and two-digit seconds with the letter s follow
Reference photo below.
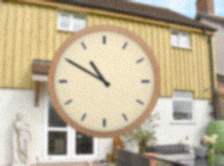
10h50
